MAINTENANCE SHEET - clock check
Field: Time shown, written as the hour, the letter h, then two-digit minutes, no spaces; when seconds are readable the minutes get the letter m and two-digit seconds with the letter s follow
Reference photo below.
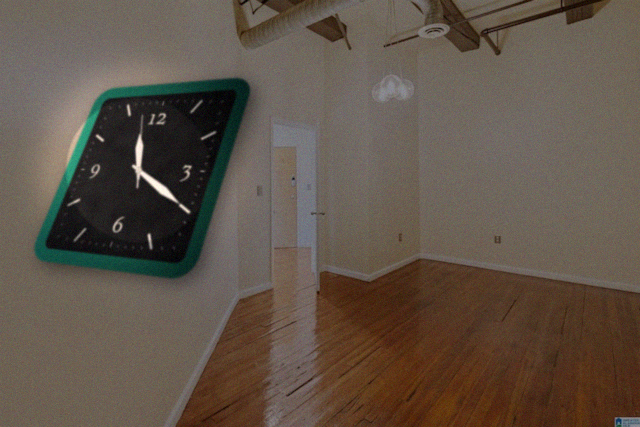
11h19m57s
